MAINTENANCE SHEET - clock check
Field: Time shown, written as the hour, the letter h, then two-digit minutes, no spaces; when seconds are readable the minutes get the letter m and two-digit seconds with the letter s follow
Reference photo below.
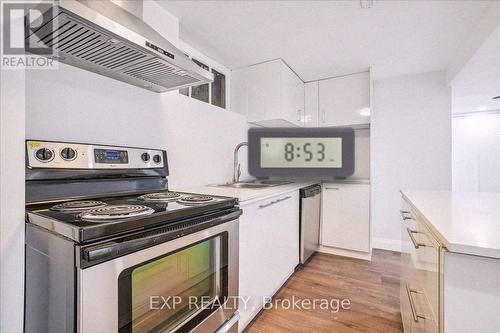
8h53
